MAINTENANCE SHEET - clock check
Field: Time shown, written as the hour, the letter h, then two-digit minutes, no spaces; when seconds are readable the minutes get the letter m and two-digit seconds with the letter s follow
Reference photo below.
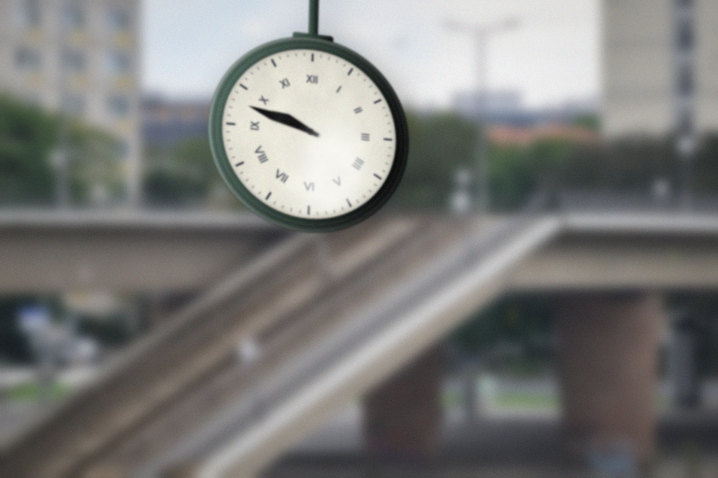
9h48
